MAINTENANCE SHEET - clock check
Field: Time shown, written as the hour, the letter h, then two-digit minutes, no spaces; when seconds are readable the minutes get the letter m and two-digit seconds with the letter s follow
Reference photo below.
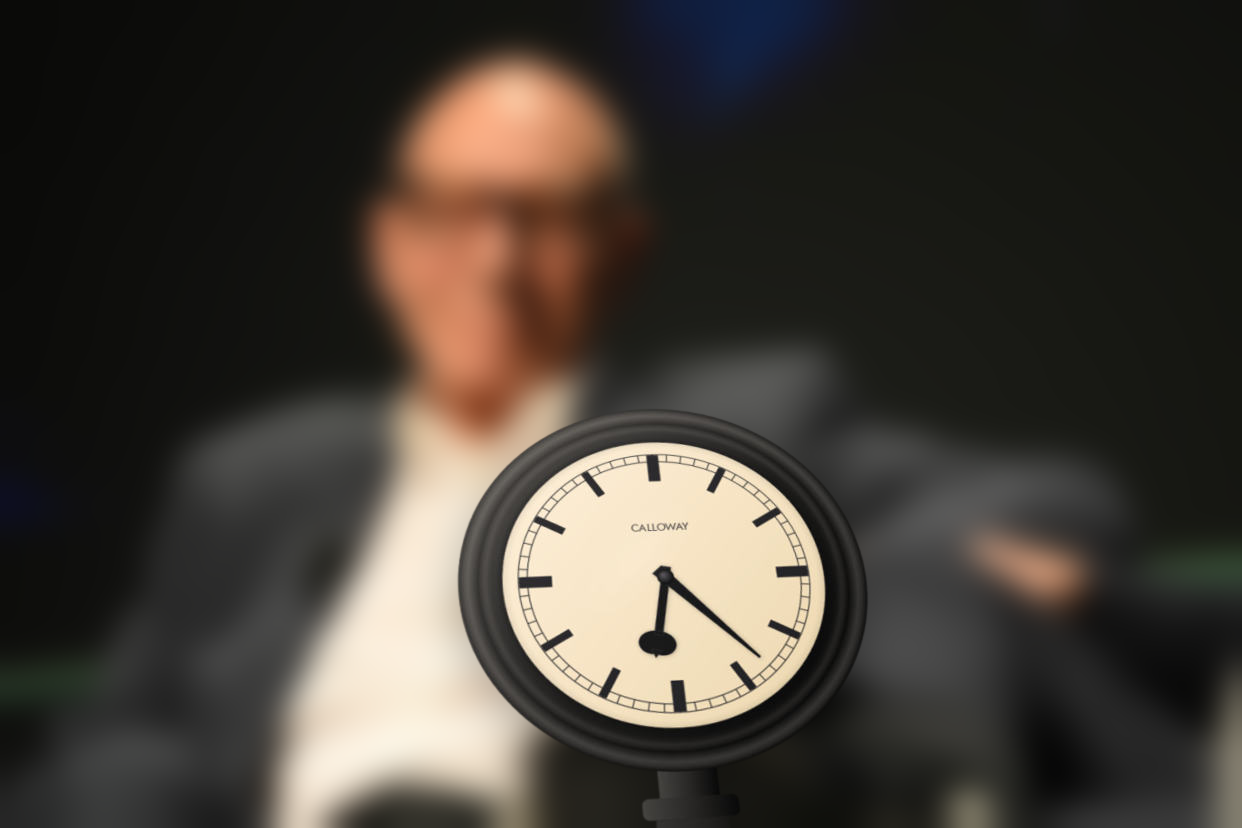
6h23
